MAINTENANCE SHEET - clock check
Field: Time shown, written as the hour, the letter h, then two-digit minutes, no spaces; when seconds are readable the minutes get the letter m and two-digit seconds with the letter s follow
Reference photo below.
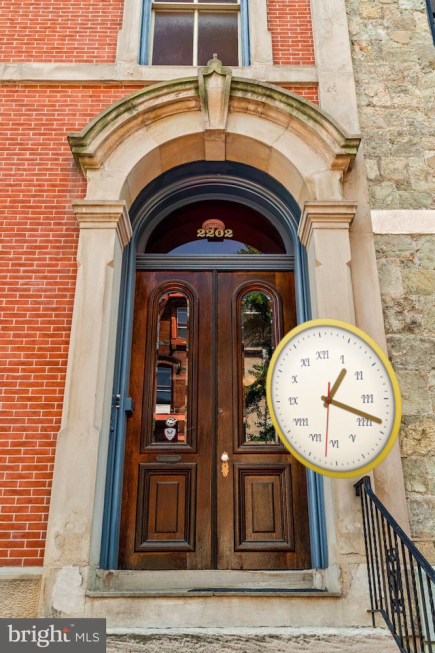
1h18m32s
